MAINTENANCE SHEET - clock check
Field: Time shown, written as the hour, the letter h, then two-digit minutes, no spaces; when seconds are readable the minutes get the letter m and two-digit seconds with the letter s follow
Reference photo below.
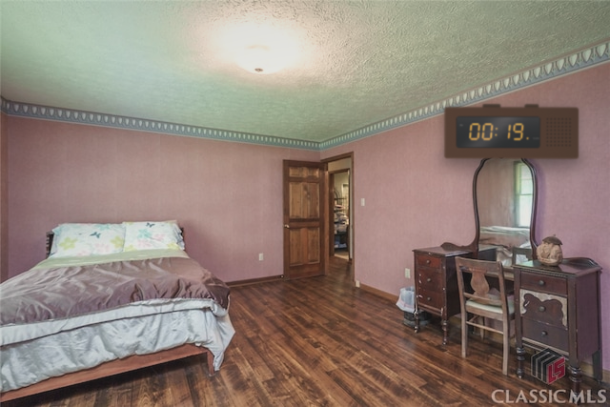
0h19
